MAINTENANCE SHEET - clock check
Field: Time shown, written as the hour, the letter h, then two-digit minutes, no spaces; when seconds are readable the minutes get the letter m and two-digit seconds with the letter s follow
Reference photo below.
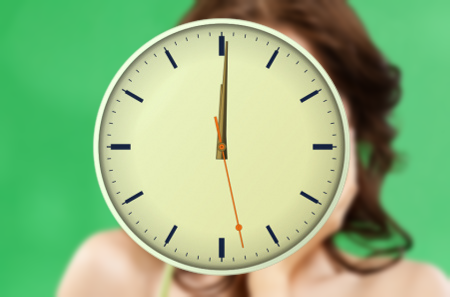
12h00m28s
